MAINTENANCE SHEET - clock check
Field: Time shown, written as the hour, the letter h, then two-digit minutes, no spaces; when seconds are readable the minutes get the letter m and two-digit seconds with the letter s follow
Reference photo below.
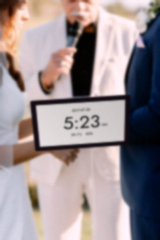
5h23
